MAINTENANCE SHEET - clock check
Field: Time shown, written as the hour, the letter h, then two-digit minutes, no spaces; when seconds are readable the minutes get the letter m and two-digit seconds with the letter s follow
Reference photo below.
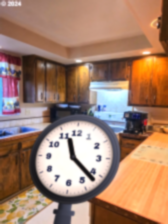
11h22
